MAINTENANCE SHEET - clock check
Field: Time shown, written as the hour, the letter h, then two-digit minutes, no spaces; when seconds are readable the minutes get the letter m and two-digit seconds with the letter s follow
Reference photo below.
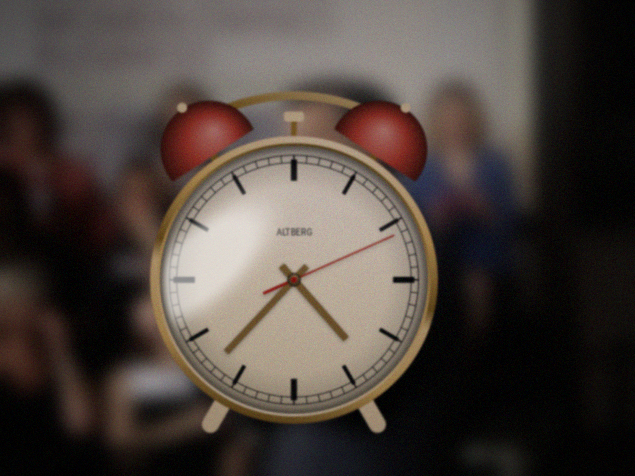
4h37m11s
